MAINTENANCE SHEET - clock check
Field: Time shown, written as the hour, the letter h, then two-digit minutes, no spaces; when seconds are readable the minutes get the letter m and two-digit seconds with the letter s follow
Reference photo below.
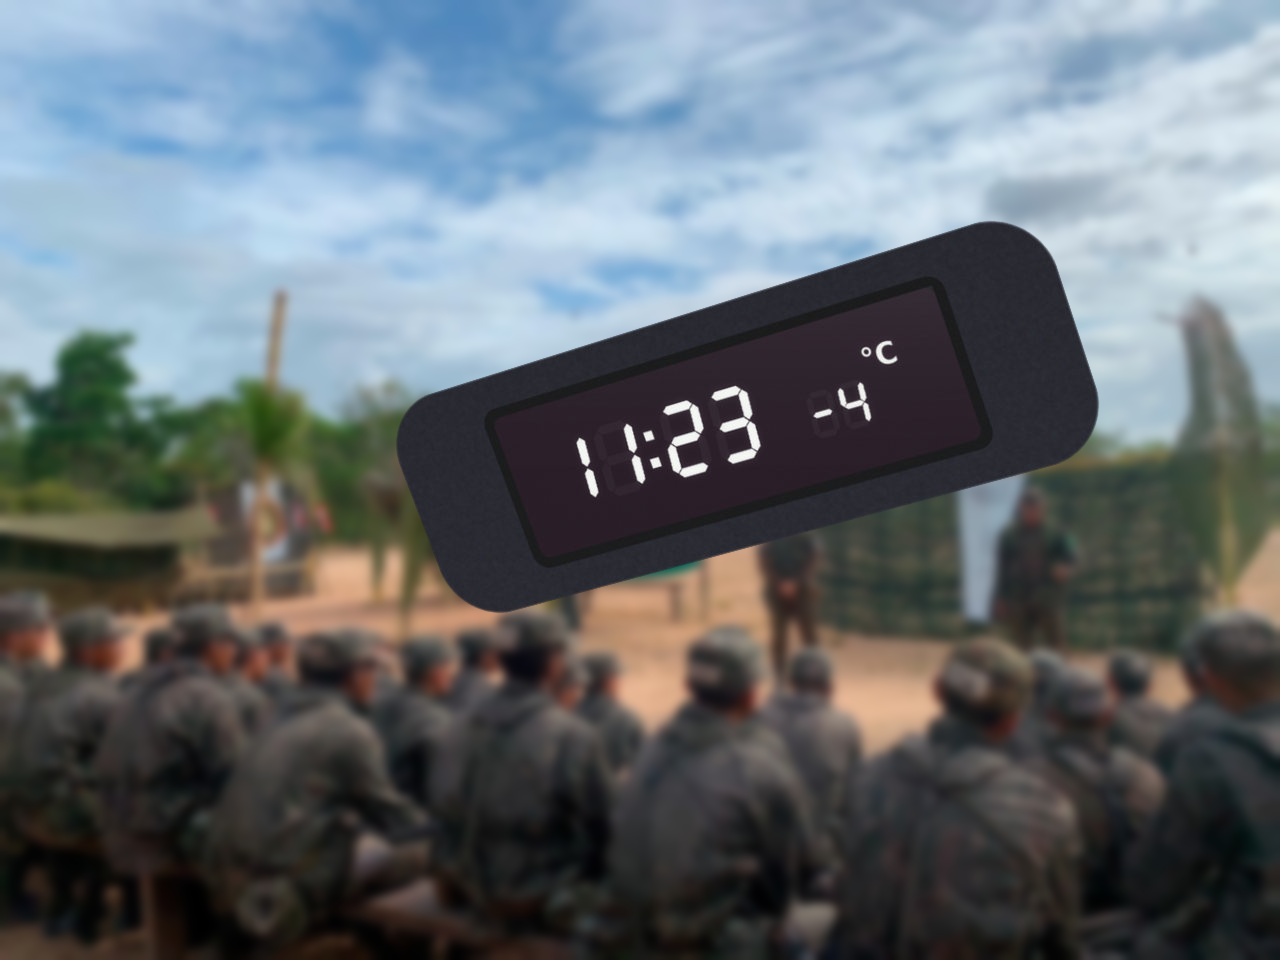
11h23
